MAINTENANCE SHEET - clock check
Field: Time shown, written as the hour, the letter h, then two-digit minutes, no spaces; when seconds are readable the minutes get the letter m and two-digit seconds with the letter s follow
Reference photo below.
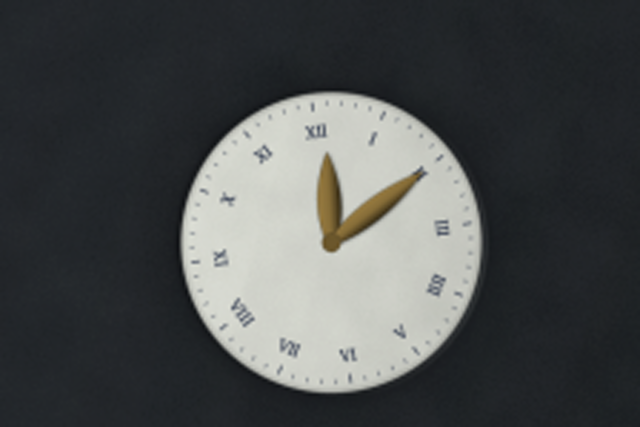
12h10
